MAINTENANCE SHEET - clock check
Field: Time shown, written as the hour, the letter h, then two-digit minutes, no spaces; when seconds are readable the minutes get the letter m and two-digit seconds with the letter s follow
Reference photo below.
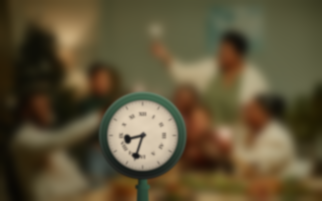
8h33
